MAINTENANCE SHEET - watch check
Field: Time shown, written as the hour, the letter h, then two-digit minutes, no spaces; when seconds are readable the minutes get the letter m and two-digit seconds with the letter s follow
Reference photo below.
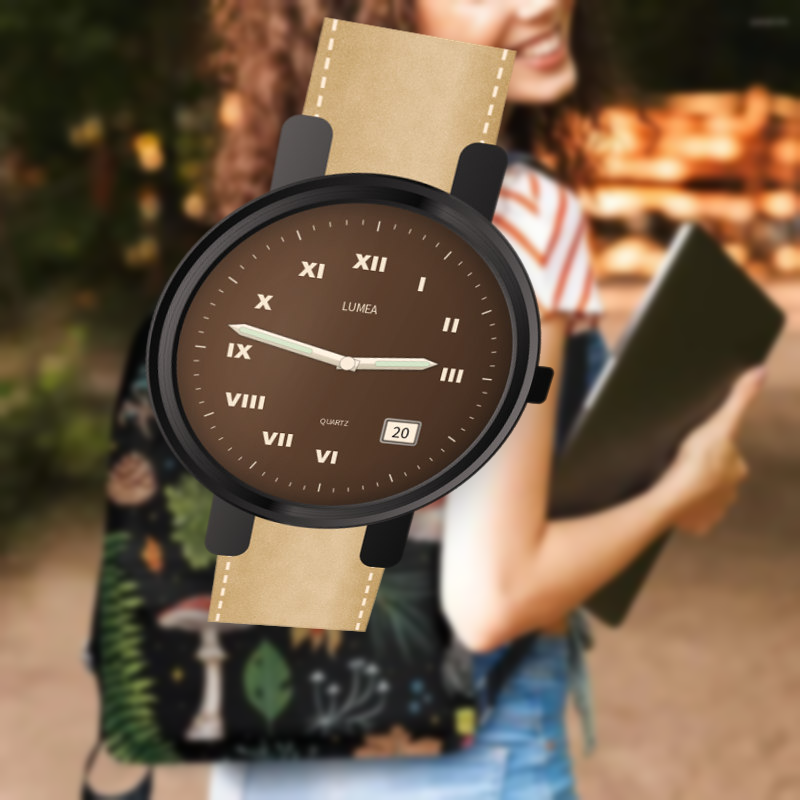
2h47
